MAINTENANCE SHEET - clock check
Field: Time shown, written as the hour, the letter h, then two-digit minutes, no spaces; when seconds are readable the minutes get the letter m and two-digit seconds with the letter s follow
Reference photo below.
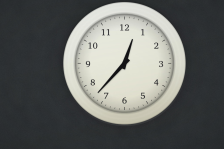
12h37
